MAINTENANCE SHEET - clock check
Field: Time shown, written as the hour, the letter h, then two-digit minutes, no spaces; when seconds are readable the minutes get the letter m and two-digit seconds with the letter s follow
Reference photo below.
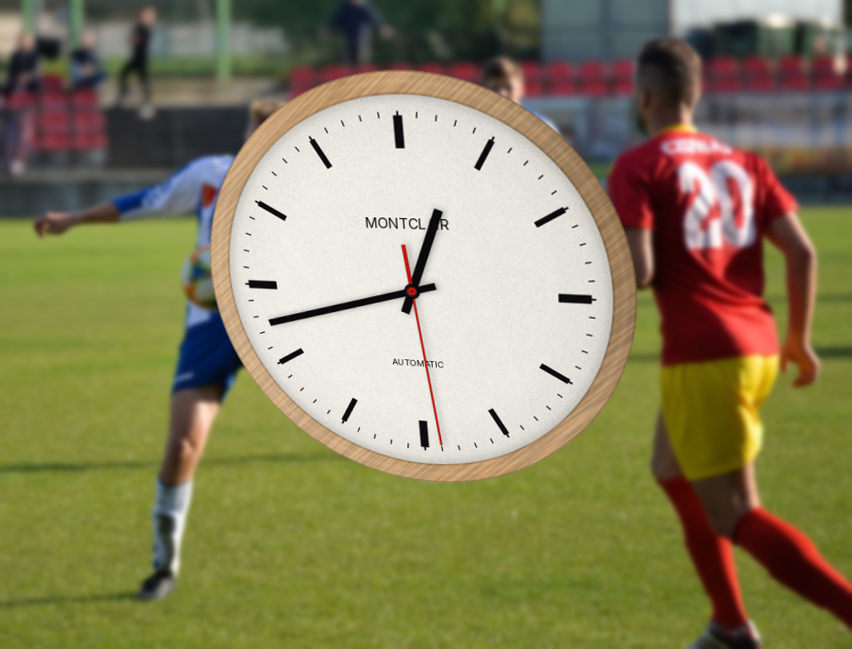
12h42m29s
